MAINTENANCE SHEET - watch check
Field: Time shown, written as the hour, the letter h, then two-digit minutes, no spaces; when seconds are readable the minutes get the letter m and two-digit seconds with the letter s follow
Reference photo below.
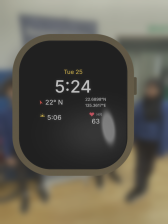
5h24
